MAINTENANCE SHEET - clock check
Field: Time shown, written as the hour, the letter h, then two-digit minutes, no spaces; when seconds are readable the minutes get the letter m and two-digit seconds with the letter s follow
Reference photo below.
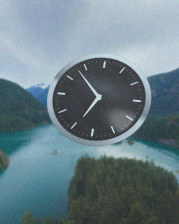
6h53
